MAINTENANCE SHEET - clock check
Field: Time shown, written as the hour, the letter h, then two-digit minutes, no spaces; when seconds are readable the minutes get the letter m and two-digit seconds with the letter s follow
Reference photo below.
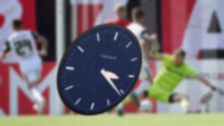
3h21
